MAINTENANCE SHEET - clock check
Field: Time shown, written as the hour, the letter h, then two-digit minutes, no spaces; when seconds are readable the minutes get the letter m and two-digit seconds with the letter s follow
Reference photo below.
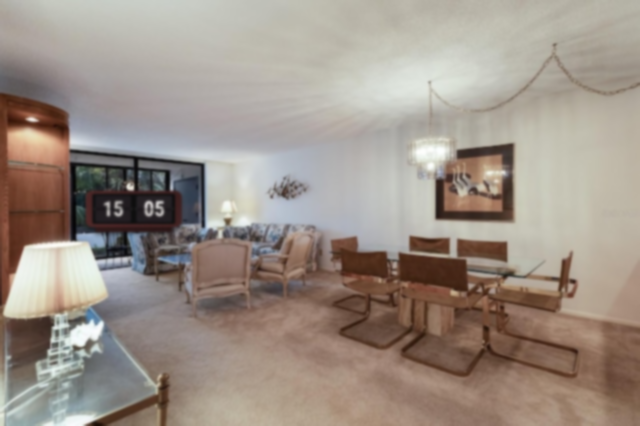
15h05
